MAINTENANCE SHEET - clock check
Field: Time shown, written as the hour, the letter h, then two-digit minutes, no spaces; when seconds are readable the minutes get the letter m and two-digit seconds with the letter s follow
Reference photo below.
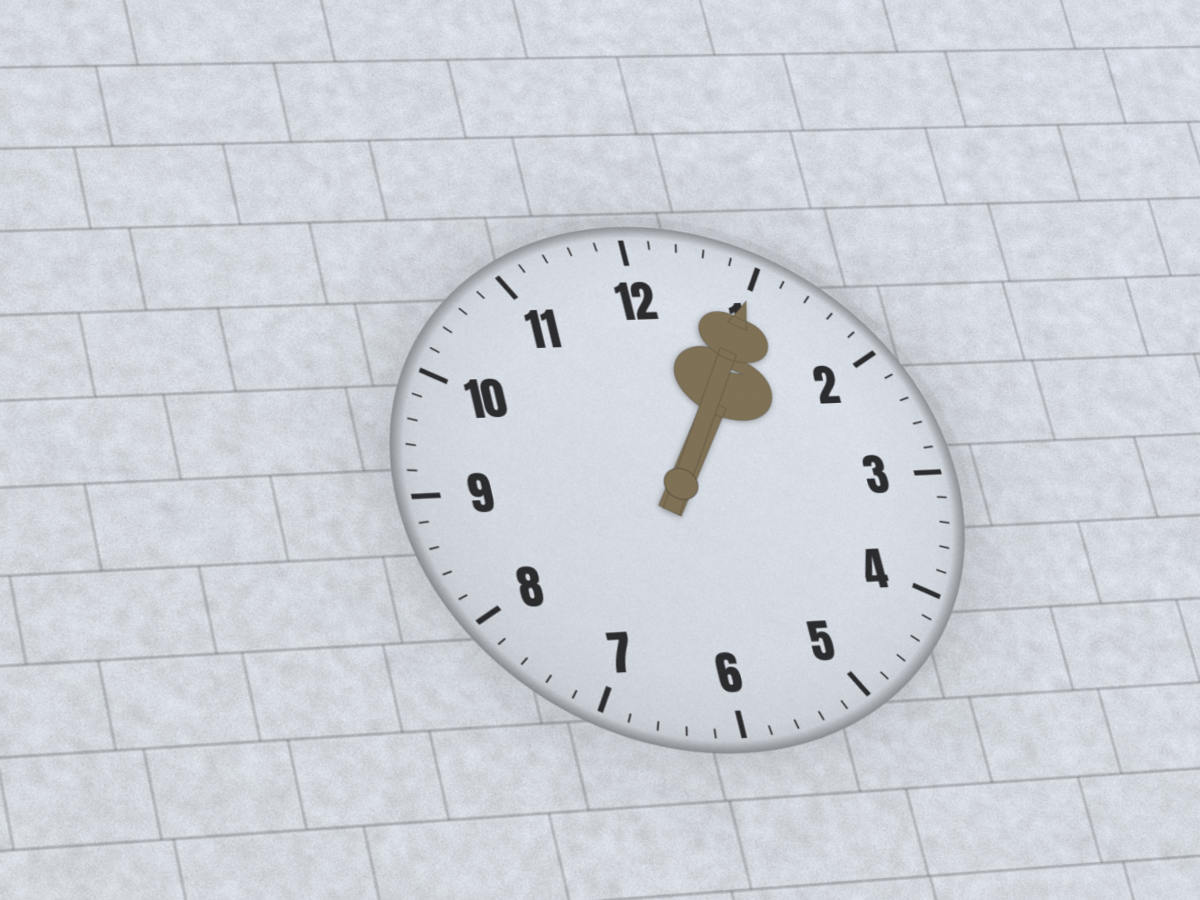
1h05
